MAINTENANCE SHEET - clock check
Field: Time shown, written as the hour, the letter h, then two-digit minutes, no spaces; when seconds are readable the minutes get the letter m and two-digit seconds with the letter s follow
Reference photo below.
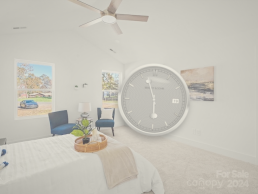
5h57
